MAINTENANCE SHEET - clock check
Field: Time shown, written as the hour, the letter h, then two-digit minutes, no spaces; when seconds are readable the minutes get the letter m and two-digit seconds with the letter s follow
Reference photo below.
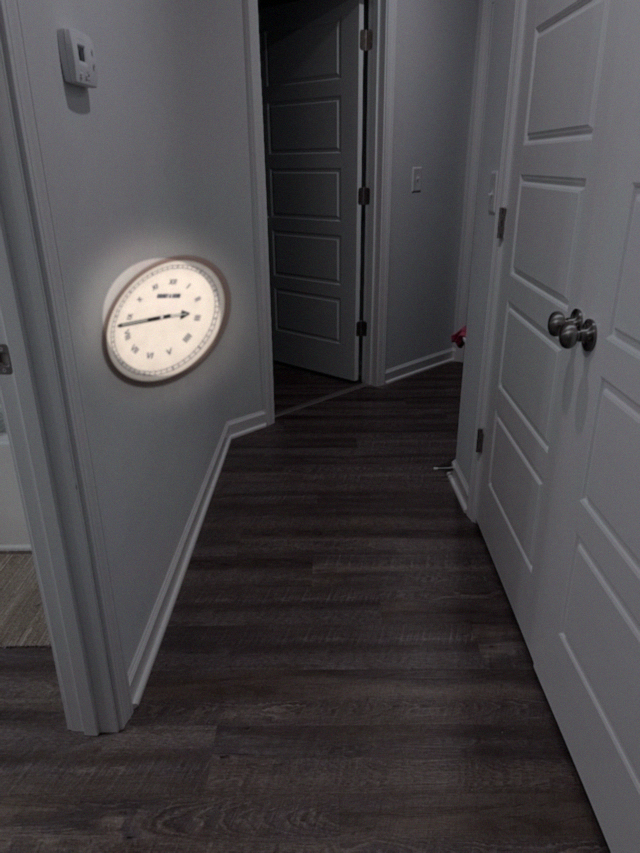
2h43
